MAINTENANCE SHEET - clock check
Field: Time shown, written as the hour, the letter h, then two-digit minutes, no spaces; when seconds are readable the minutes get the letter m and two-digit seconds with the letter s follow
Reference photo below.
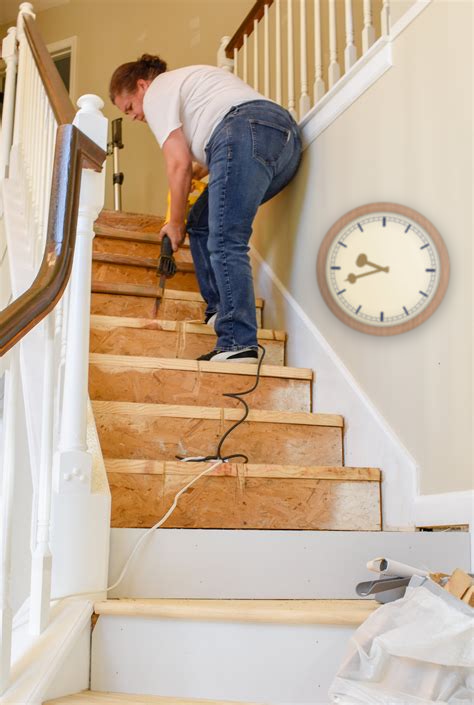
9h42
